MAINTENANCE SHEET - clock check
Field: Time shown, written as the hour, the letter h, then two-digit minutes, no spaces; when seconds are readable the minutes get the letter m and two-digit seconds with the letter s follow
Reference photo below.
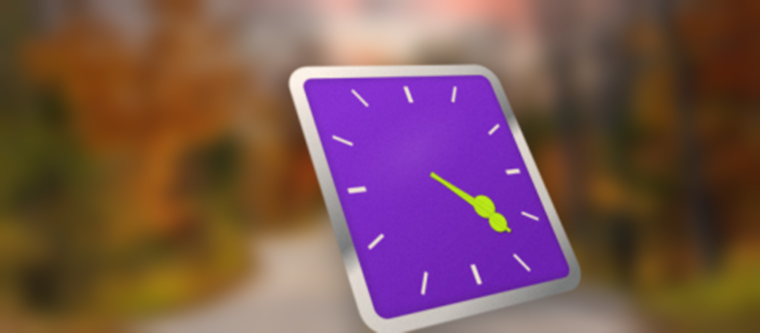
4h23
